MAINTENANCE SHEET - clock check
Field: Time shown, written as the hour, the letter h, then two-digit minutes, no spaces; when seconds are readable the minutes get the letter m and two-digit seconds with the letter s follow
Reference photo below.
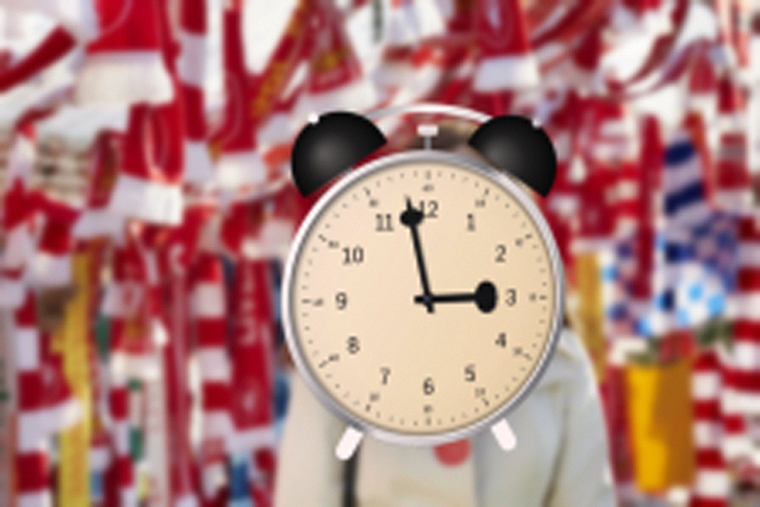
2h58
